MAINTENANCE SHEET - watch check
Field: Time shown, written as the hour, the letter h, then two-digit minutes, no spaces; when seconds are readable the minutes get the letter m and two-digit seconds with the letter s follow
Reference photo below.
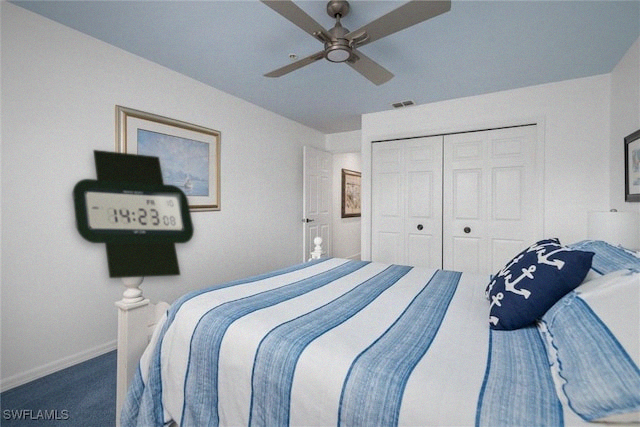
14h23m08s
